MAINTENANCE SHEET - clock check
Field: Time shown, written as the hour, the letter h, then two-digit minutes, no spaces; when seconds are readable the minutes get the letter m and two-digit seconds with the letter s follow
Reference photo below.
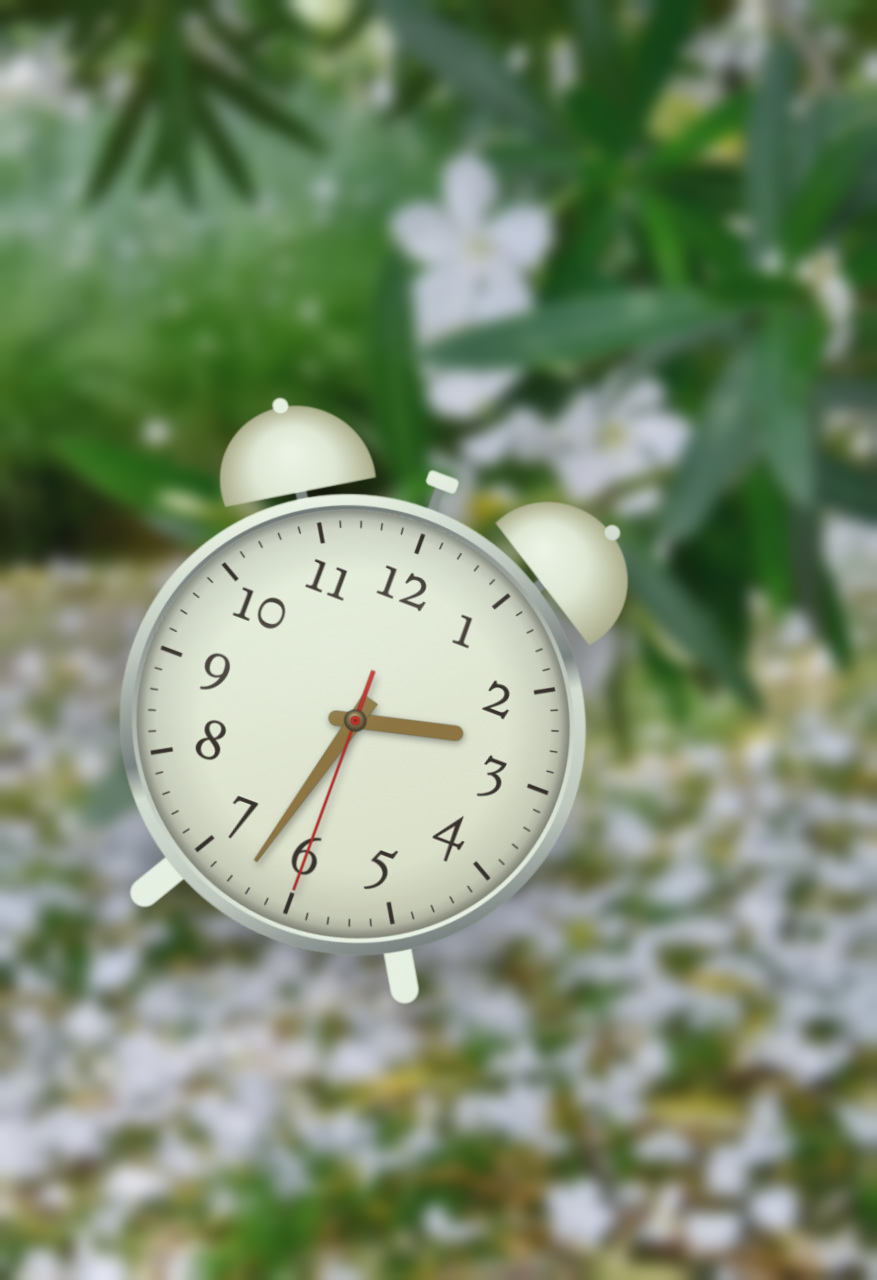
2h32m30s
